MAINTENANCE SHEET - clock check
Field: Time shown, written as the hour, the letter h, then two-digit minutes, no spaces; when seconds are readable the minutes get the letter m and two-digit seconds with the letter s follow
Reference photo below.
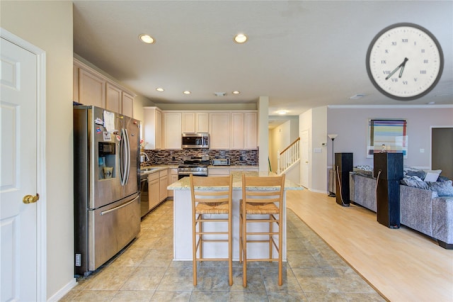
6h38
